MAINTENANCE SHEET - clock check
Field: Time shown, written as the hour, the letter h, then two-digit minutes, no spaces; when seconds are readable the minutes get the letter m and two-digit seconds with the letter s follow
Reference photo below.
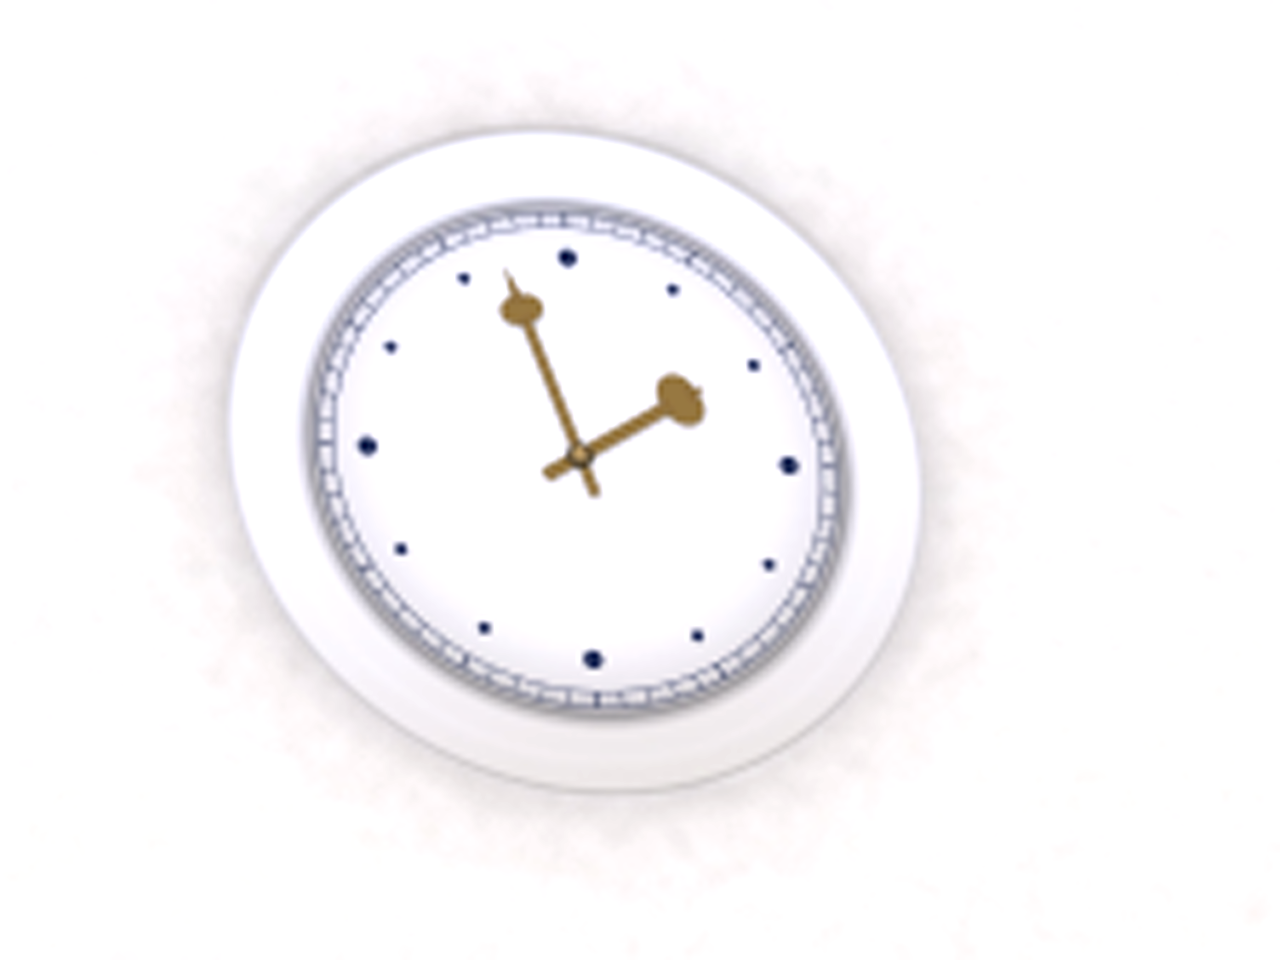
1h57
